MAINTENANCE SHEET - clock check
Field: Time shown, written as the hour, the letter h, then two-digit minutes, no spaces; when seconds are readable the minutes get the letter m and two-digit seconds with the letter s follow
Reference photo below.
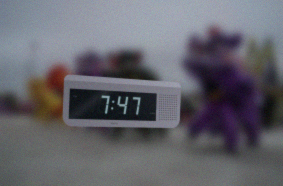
7h47
